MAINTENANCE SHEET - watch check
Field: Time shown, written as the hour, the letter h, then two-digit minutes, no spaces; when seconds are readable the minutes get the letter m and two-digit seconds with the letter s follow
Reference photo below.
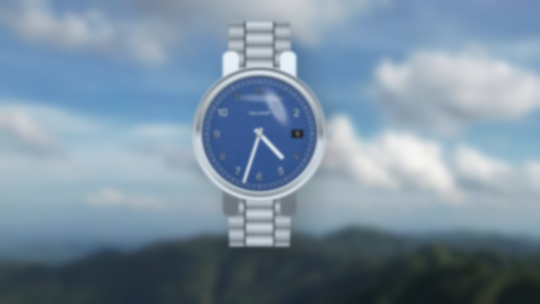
4h33
